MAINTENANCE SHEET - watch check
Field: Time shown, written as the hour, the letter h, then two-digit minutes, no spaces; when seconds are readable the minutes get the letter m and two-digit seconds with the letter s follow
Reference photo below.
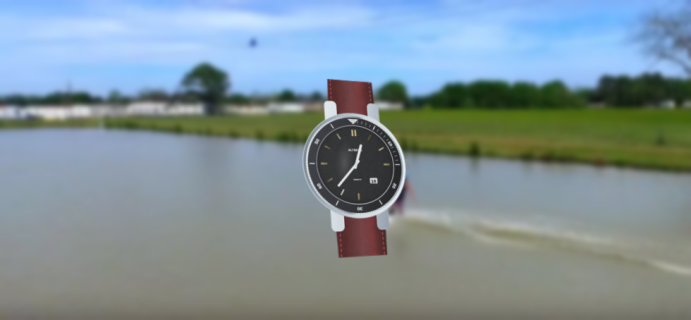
12h37
